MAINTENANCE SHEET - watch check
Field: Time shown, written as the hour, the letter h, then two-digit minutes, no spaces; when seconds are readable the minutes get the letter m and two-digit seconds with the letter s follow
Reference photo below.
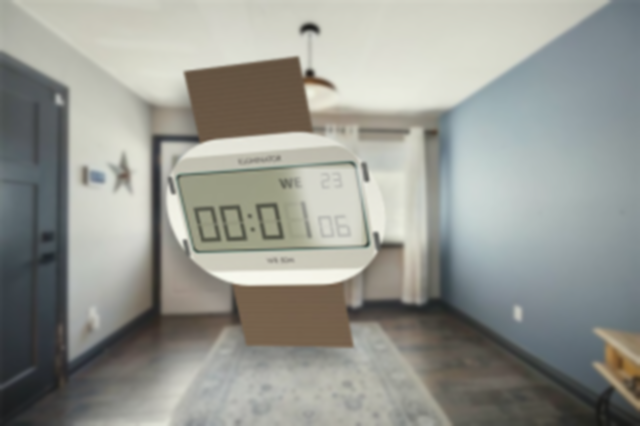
0h01m06s
